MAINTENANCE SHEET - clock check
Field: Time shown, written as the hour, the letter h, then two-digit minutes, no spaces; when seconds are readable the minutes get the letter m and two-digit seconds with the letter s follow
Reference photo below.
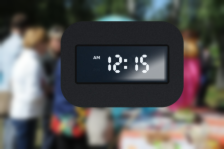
12h15
